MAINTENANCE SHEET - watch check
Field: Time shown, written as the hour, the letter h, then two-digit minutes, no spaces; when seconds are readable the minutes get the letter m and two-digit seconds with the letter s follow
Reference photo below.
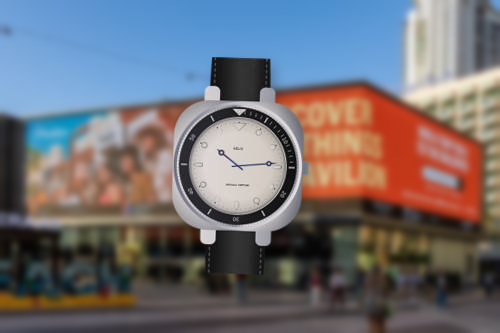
10h14
